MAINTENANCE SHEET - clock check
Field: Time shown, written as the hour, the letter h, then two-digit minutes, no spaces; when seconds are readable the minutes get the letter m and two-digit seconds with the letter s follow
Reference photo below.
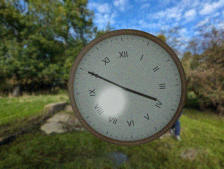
3h50
